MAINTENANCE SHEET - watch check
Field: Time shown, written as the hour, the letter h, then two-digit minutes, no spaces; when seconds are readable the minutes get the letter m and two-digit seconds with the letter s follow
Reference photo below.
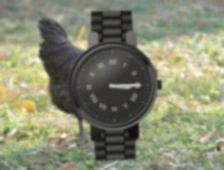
3h15
